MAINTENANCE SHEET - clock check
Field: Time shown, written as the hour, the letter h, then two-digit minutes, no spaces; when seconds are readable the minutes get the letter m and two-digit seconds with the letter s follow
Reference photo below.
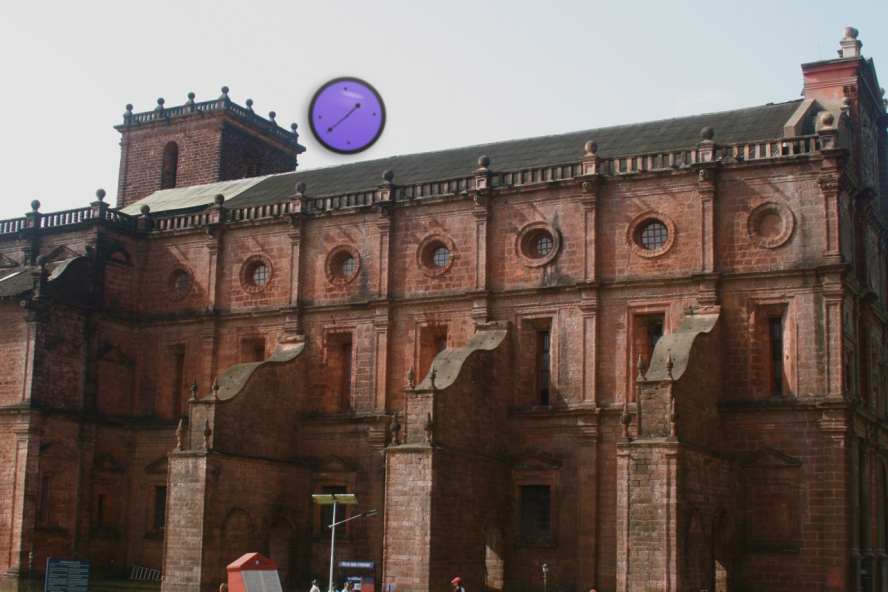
1h39
